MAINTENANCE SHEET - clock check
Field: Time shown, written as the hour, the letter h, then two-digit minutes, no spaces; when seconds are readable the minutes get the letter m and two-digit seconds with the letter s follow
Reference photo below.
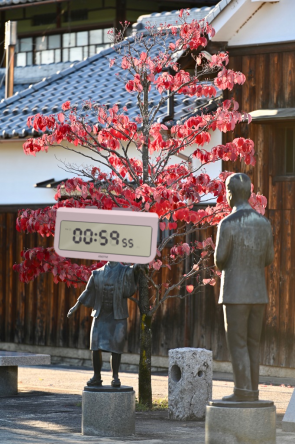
0h59m55s
